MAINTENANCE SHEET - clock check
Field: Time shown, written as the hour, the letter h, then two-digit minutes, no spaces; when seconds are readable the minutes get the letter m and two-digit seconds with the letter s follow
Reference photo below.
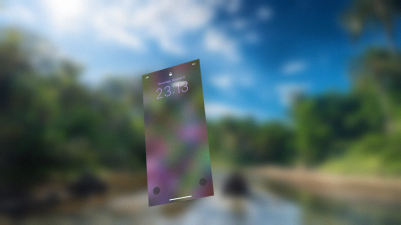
23h13
